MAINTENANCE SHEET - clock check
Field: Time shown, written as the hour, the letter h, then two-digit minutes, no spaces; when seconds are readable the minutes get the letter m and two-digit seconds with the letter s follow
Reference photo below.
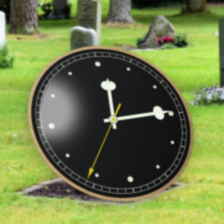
12h14m36s
